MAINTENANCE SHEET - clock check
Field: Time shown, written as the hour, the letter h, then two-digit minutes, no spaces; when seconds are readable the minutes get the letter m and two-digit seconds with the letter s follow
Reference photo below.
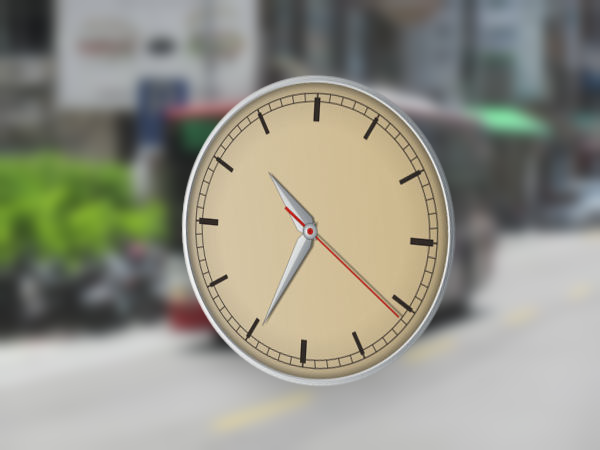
10h34m21s
